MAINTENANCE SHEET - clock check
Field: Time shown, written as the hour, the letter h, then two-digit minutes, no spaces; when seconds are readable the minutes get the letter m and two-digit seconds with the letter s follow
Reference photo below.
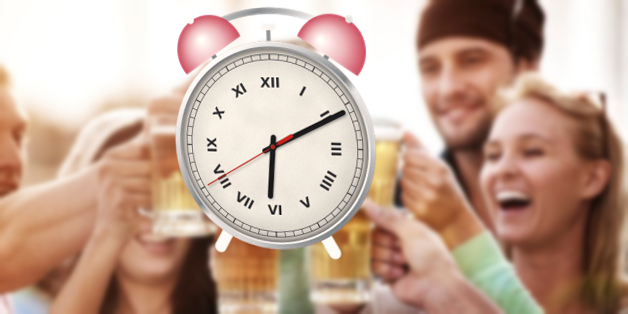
6h10m40s
